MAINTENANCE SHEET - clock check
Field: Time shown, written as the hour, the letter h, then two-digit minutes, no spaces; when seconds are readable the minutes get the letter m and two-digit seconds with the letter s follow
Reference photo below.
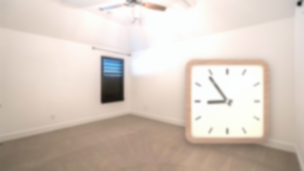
8h54
